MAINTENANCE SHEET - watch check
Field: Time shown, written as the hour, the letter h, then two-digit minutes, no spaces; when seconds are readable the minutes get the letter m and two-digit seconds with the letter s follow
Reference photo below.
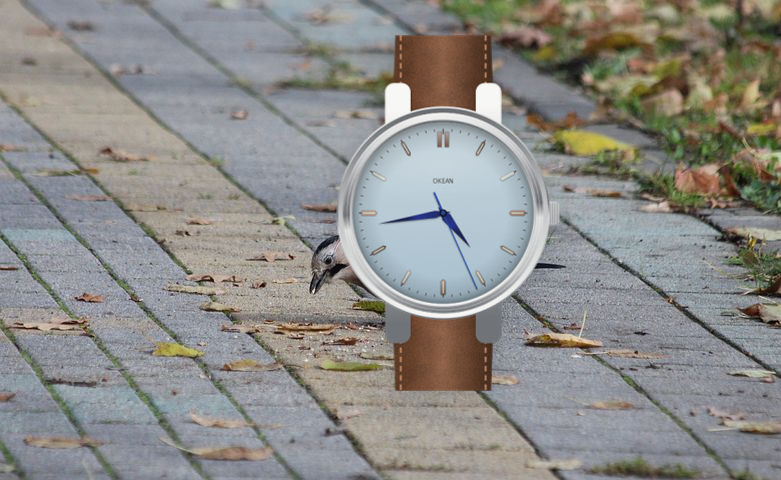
4h43m26s
